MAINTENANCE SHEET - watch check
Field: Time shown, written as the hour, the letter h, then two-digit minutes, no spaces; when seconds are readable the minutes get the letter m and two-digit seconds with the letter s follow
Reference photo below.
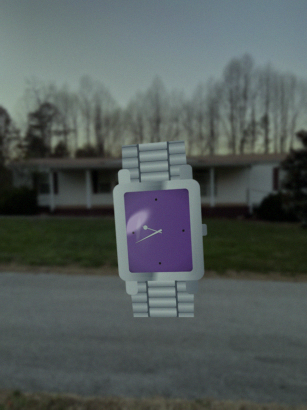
9h41
